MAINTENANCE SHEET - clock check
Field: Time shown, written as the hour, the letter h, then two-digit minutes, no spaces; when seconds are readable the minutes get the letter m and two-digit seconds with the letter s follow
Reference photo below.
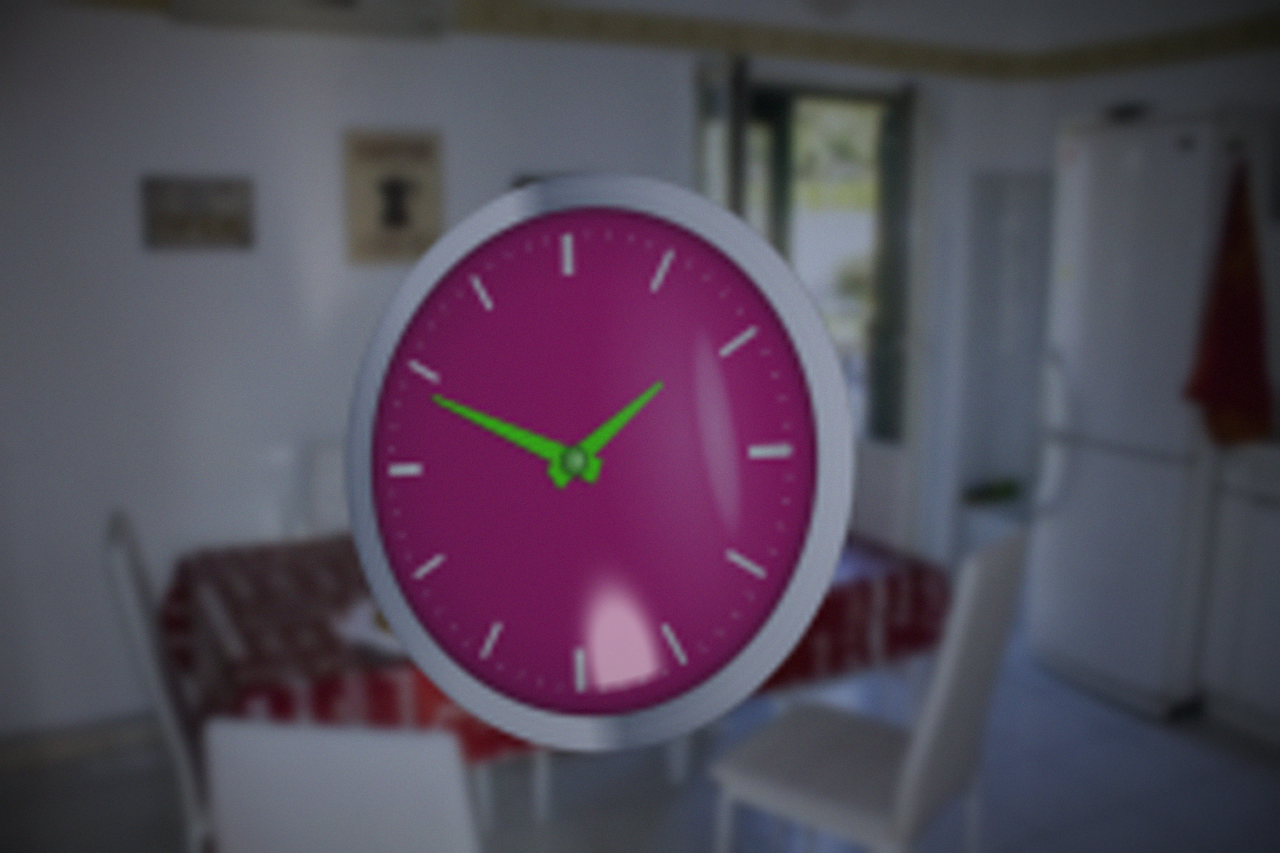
1h49
